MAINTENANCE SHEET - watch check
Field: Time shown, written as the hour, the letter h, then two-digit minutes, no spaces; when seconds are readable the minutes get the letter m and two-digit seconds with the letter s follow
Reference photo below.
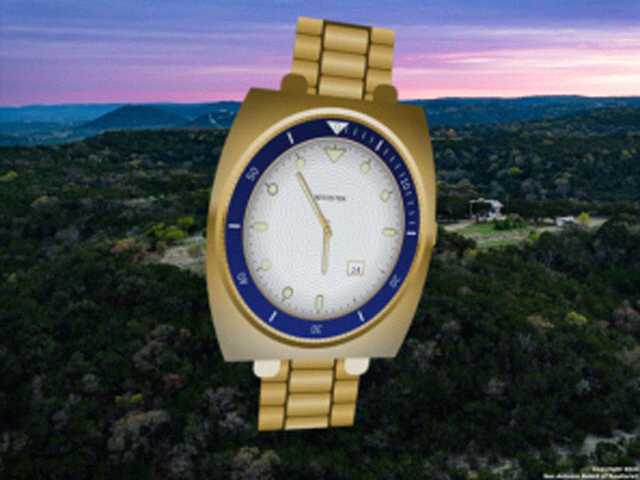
5h54
